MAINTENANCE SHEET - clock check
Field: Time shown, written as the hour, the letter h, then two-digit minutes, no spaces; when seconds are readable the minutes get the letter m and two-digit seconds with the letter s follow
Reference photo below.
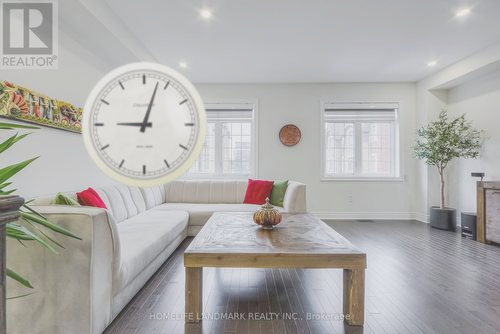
9h03
